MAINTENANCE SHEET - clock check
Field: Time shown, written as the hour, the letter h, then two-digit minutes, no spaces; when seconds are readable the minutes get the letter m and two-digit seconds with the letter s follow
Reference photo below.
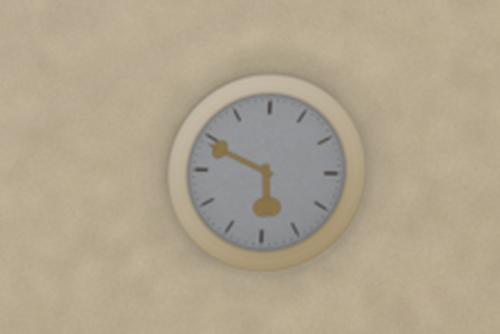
5h49
